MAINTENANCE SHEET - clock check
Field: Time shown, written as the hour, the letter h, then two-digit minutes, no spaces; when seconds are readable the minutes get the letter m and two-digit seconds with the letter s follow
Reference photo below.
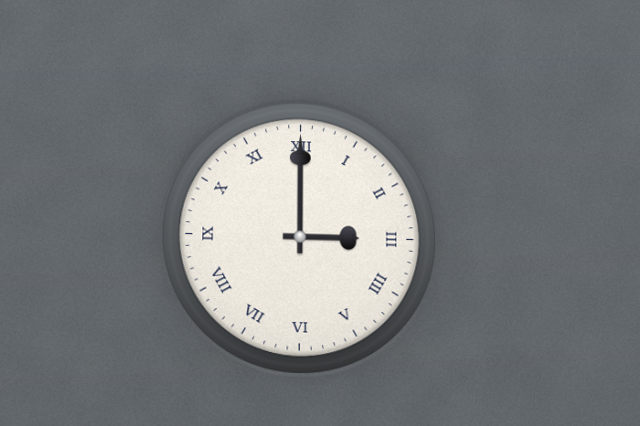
3h00
